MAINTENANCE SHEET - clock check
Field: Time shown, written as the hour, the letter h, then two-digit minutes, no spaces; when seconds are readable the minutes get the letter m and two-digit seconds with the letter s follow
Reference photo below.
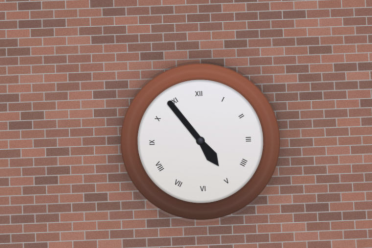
4h54
